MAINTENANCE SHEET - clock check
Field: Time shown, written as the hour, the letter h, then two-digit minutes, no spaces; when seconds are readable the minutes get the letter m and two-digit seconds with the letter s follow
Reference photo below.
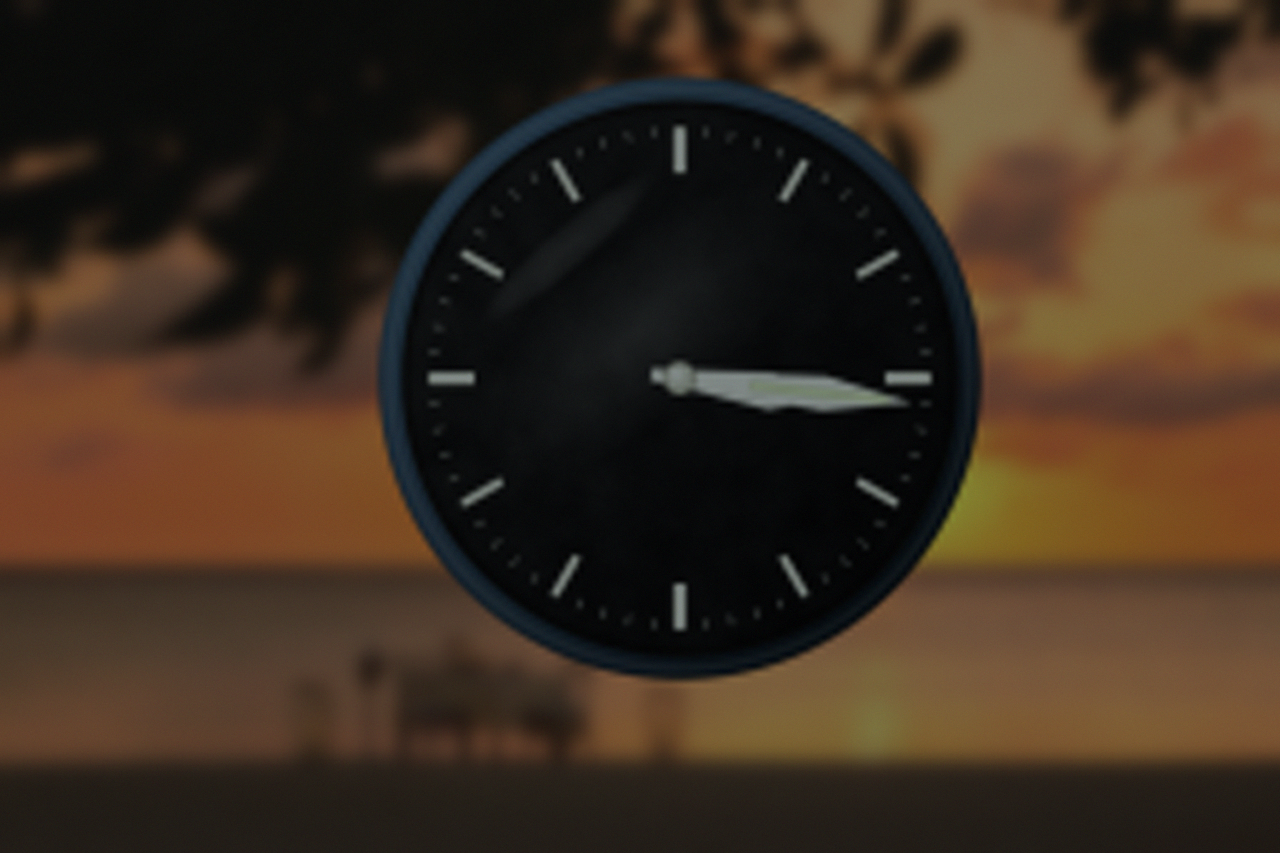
3h16
